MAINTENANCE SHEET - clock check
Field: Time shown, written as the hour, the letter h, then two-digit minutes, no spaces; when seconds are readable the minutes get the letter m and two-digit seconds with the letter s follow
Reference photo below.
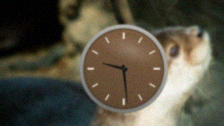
9h29
